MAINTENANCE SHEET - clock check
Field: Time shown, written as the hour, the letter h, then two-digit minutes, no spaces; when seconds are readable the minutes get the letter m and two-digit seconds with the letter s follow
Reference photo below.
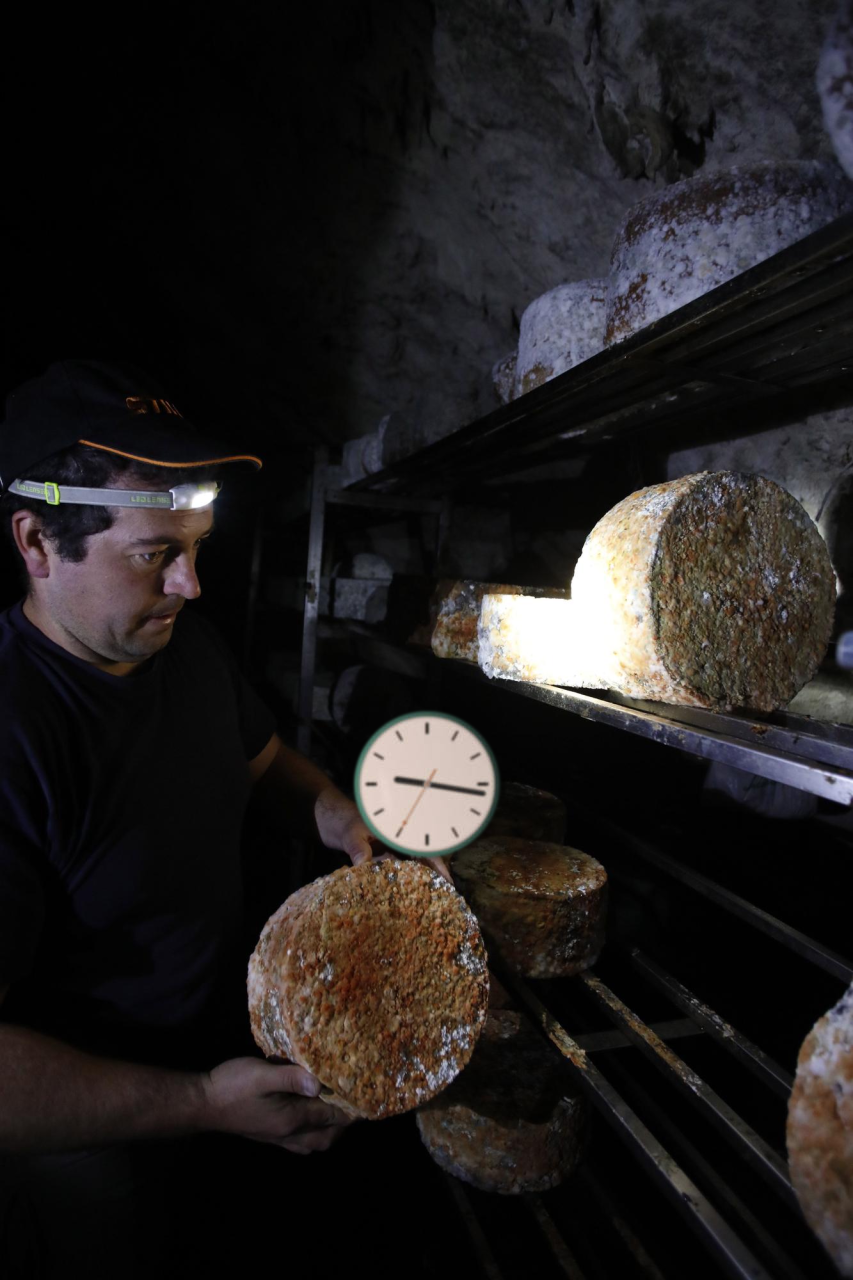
9h16m35s
